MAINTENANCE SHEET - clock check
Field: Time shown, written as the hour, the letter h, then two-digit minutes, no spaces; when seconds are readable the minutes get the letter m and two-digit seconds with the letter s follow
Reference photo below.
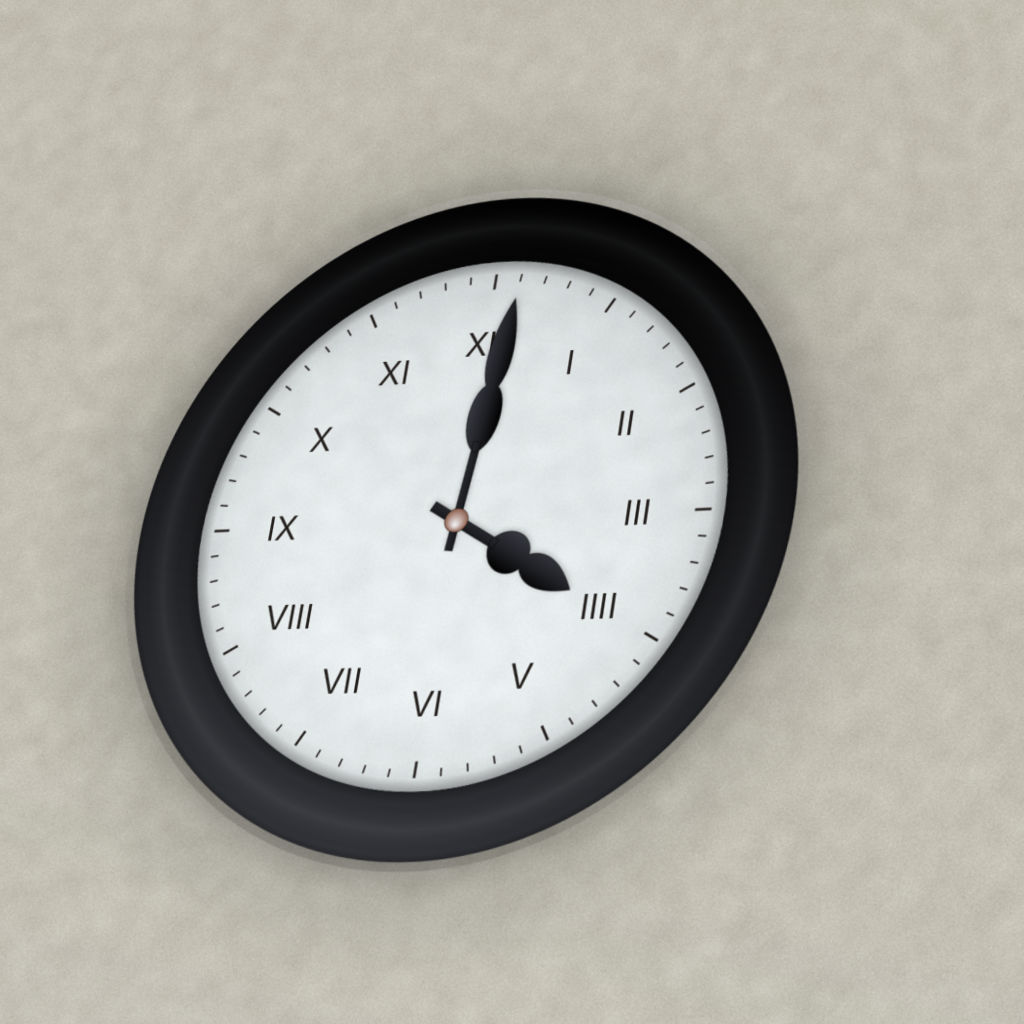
4h01
